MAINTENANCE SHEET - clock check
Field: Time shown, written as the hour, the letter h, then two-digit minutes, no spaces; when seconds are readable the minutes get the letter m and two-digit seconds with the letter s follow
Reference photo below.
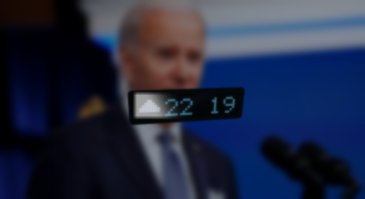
22h19
